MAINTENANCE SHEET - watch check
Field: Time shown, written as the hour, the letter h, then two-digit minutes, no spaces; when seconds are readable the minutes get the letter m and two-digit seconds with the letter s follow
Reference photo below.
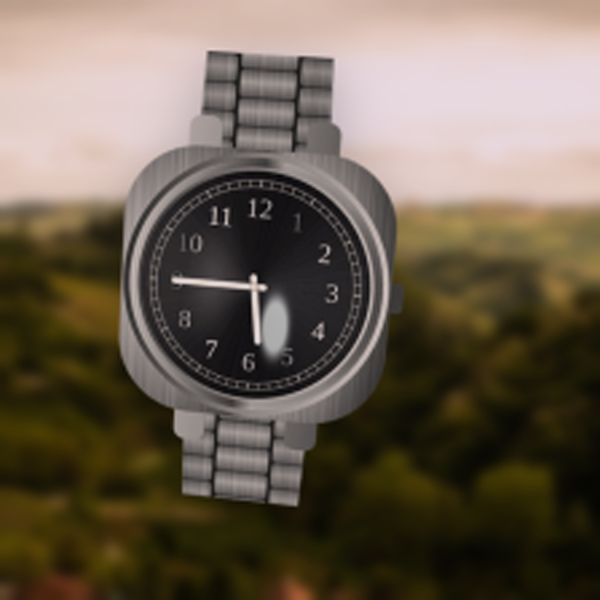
5h45
